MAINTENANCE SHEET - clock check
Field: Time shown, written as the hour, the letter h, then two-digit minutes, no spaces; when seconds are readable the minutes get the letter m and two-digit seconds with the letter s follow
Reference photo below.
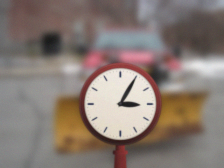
3h05
